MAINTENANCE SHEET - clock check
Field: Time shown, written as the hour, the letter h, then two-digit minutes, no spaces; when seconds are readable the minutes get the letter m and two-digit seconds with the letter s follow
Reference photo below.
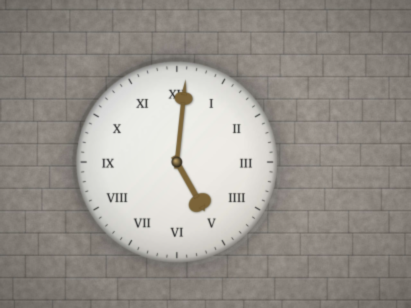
5h01
